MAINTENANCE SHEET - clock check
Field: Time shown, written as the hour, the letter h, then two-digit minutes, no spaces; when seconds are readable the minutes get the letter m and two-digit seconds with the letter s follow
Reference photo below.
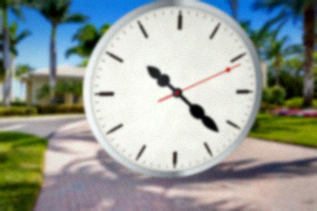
10h22m11s
